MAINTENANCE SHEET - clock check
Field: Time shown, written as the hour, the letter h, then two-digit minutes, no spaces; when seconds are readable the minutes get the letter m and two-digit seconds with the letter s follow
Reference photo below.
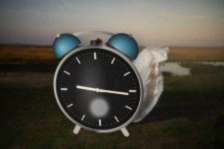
9h16
